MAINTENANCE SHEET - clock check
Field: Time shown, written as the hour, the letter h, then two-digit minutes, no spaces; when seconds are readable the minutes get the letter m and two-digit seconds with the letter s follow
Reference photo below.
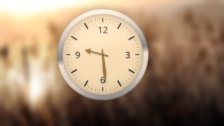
9h29
